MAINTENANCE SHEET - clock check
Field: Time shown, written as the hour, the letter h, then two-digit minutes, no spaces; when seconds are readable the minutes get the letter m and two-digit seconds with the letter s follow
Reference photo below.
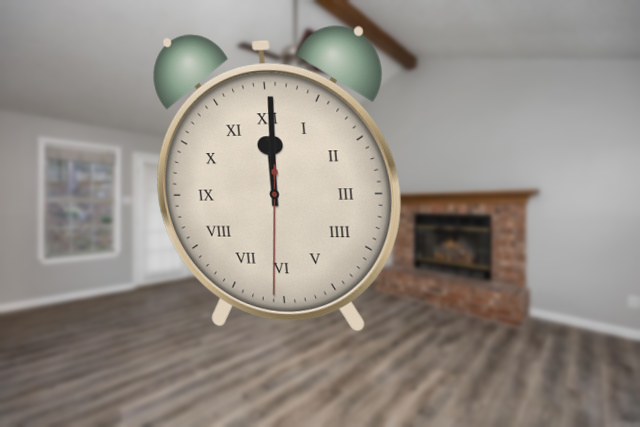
12h00m31s
